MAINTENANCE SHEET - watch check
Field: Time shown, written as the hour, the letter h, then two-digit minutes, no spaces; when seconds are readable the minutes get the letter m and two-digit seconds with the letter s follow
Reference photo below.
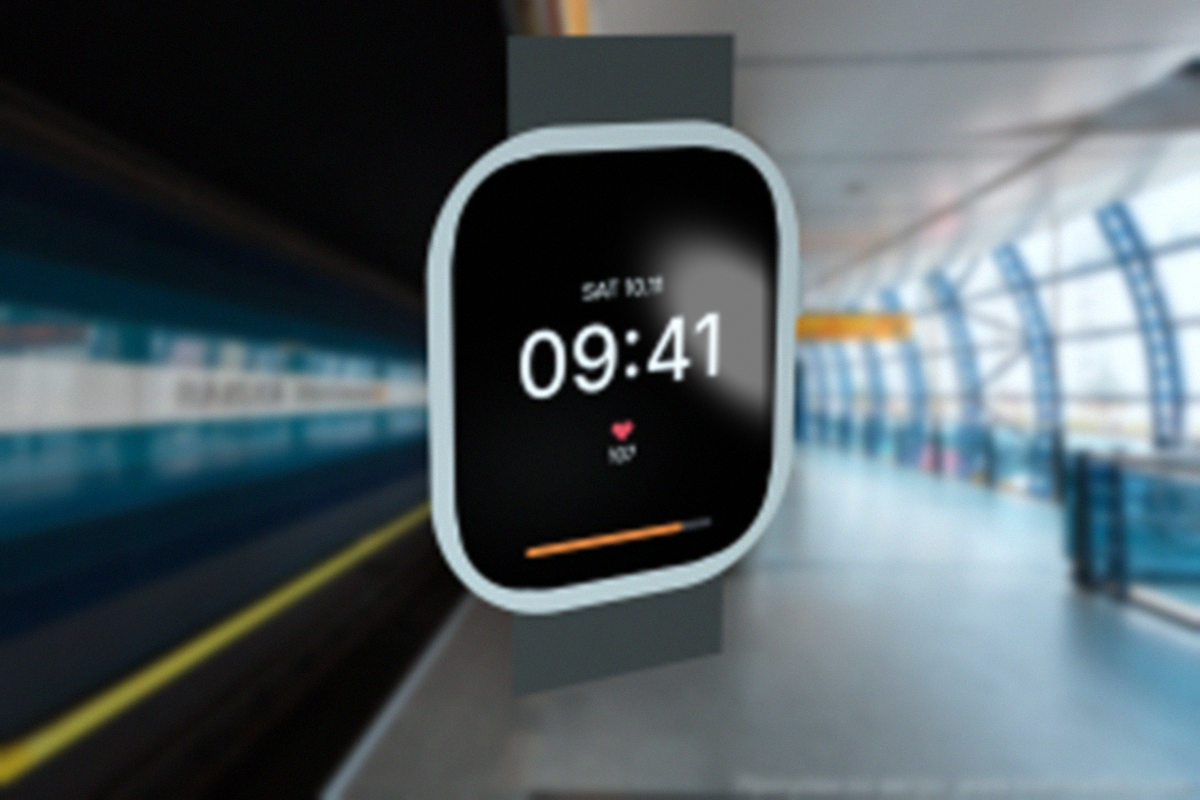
9h41
